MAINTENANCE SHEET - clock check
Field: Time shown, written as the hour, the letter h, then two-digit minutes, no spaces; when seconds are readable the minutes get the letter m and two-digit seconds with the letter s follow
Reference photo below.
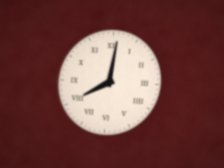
8h01
